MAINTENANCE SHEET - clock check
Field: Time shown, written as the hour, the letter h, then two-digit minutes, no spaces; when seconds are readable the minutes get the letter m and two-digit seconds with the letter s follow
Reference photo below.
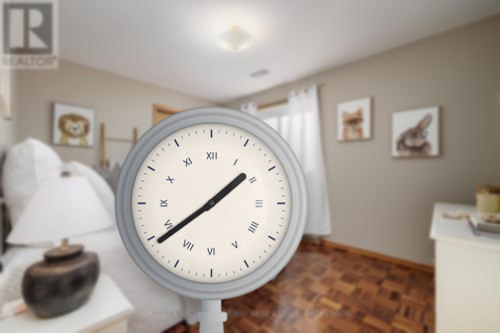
1h39
